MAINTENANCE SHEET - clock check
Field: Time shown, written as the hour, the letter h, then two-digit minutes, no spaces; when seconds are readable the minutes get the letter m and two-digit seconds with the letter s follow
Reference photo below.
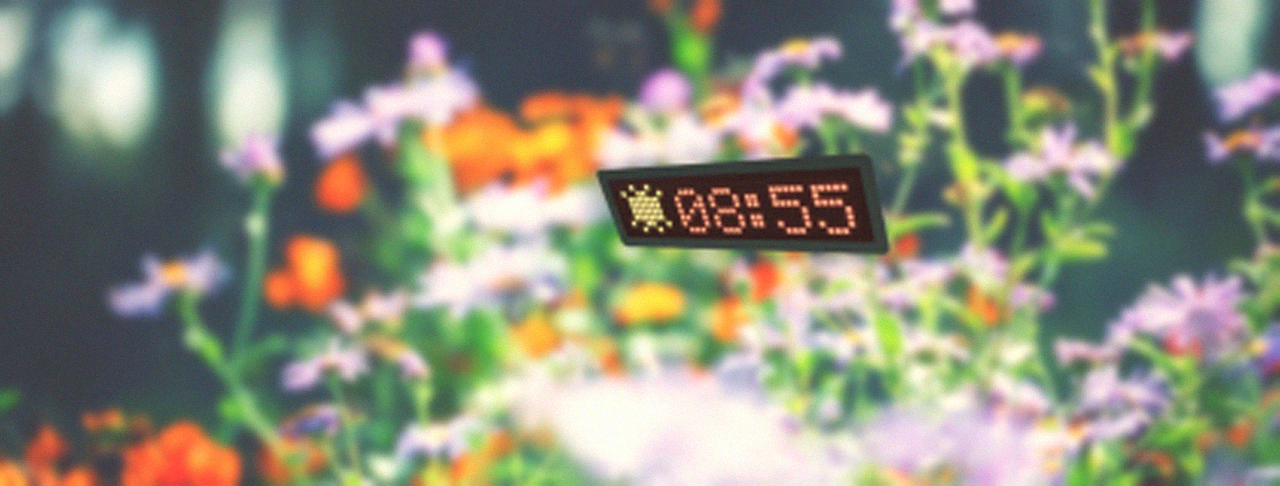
8h55
